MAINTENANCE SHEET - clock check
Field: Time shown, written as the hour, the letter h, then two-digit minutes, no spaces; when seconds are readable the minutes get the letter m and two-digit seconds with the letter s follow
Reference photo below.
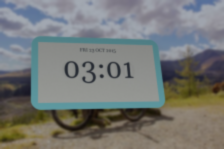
3h01
